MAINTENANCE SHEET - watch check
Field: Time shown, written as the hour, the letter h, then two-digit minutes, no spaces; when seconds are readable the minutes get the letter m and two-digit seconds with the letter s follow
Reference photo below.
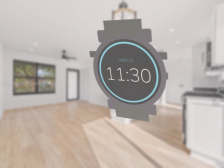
11h30
